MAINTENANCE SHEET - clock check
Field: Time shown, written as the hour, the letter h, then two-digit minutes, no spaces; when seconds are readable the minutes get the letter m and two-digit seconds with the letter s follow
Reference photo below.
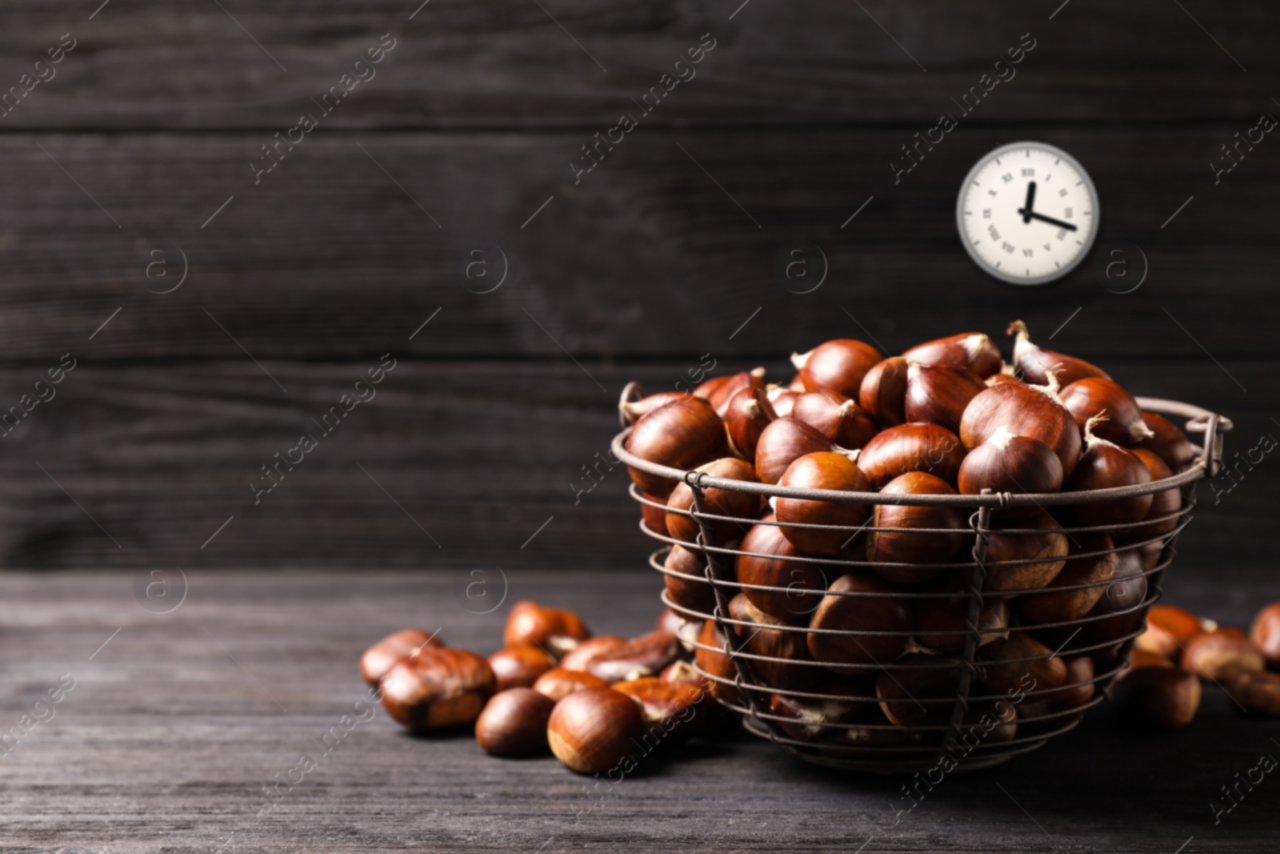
12h18
